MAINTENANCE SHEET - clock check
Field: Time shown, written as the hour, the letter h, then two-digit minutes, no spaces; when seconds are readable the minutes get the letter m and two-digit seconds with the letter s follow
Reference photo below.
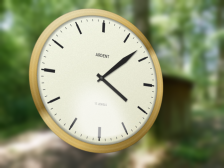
4h08
